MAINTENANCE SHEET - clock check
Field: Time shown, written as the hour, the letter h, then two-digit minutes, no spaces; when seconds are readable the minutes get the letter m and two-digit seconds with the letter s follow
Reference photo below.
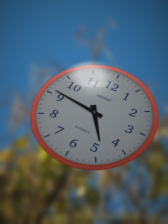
4h46
